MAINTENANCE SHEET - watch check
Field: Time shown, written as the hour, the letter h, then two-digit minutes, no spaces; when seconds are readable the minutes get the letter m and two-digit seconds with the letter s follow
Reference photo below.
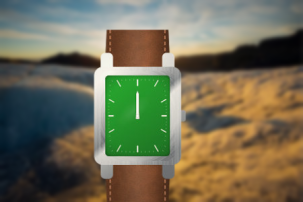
12h00
